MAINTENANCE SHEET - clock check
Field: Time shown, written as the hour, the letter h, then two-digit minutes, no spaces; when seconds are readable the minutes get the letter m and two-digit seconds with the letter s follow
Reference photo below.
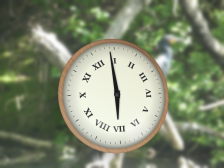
7h04
